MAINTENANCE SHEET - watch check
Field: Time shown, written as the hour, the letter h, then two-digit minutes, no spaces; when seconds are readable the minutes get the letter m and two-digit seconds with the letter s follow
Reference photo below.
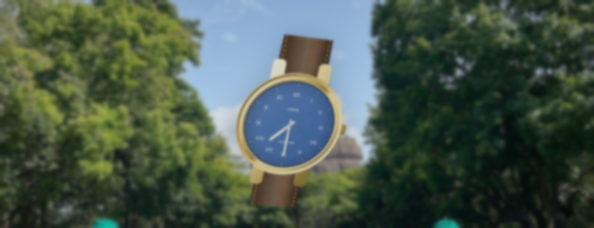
7h30
